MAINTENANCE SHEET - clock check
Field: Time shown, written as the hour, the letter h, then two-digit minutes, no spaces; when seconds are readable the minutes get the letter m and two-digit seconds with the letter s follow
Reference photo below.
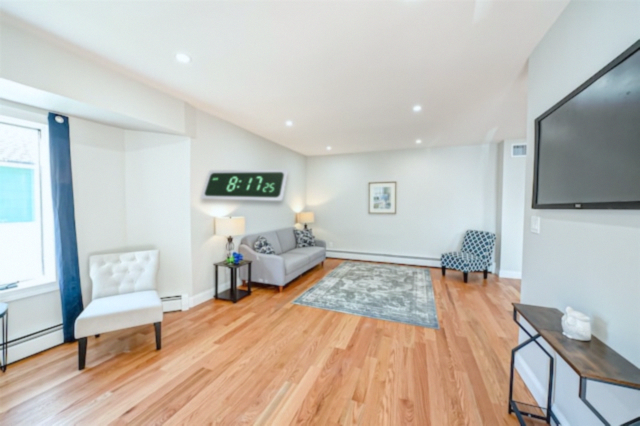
8h17
